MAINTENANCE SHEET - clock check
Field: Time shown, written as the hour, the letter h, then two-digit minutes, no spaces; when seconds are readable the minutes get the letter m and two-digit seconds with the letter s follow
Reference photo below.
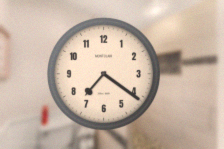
7h21
